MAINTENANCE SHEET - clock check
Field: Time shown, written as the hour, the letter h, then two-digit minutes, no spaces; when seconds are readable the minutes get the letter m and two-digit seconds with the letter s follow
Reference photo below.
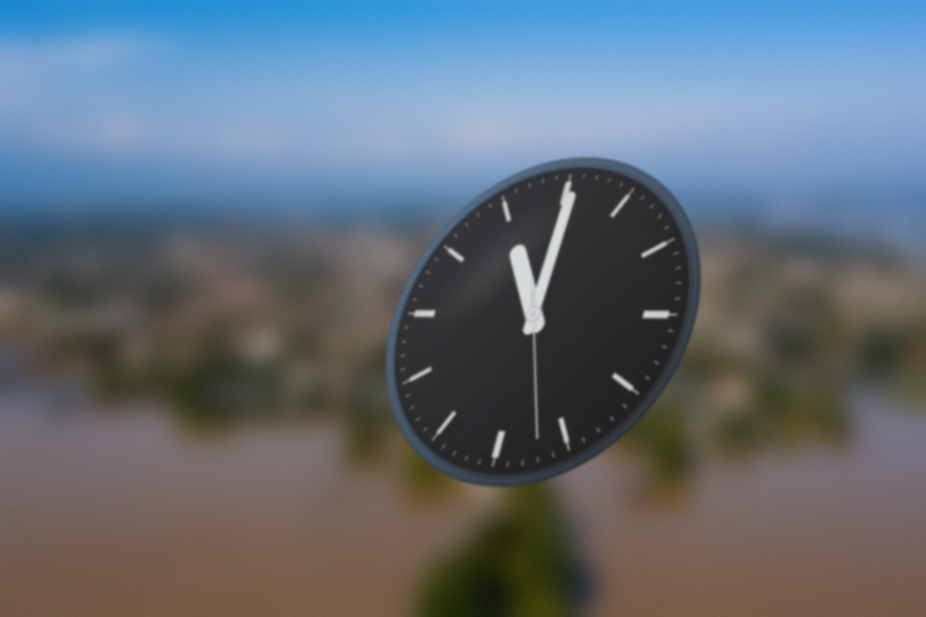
11h00m27s
